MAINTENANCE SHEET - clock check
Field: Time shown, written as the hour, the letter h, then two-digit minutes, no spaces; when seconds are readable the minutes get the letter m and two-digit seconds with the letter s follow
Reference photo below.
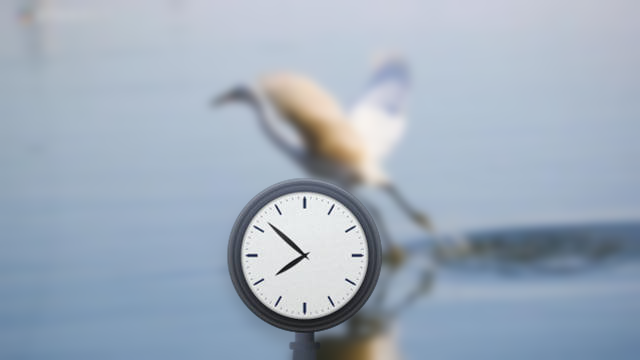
7h52
